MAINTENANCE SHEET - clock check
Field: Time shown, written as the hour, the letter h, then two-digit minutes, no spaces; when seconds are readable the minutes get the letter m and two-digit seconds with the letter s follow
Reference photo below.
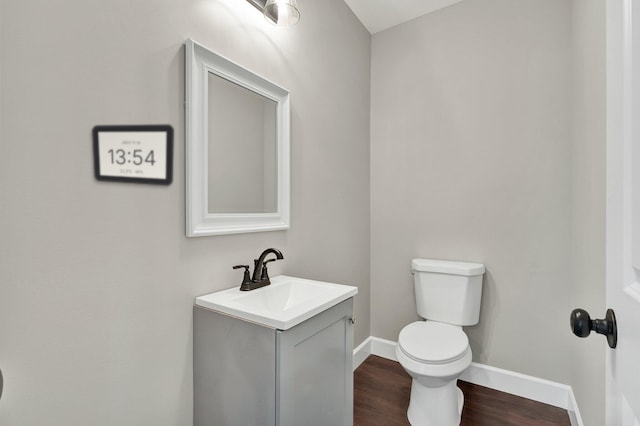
13h54
